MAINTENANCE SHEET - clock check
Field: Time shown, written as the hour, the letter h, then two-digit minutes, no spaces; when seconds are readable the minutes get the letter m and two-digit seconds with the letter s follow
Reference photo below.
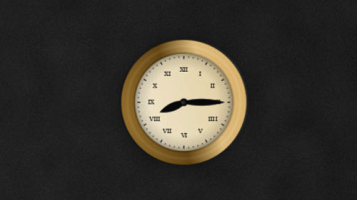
8h15
